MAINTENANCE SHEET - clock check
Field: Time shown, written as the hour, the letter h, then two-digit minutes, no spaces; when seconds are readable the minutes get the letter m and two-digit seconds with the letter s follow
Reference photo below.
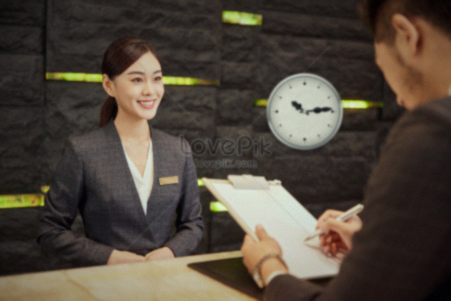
10h14
